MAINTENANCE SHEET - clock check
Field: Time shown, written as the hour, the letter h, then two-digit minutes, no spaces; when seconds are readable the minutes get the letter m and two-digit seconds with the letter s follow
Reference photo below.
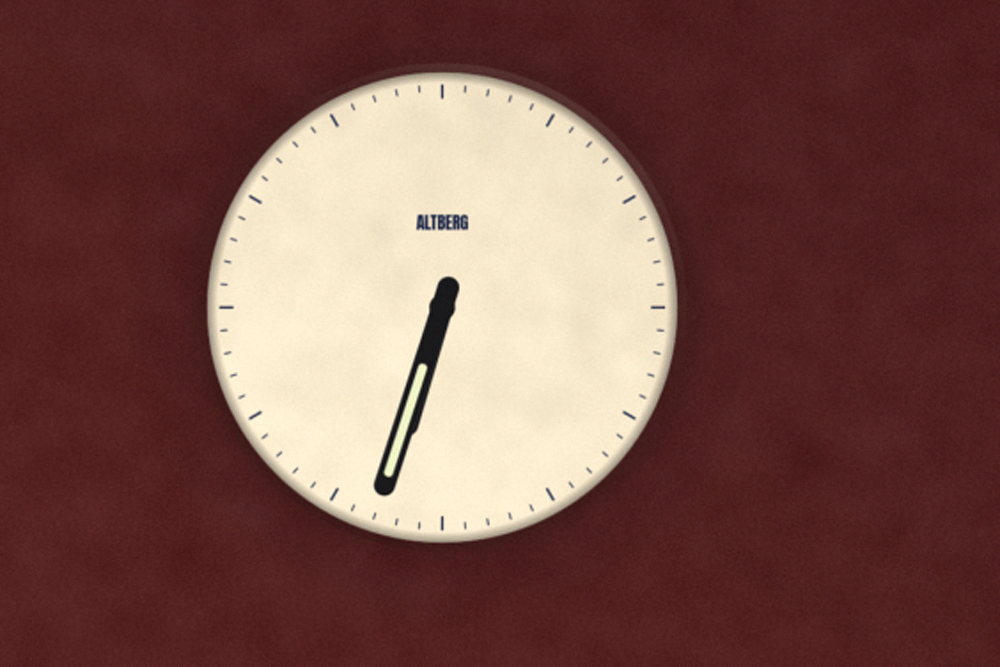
6h33
